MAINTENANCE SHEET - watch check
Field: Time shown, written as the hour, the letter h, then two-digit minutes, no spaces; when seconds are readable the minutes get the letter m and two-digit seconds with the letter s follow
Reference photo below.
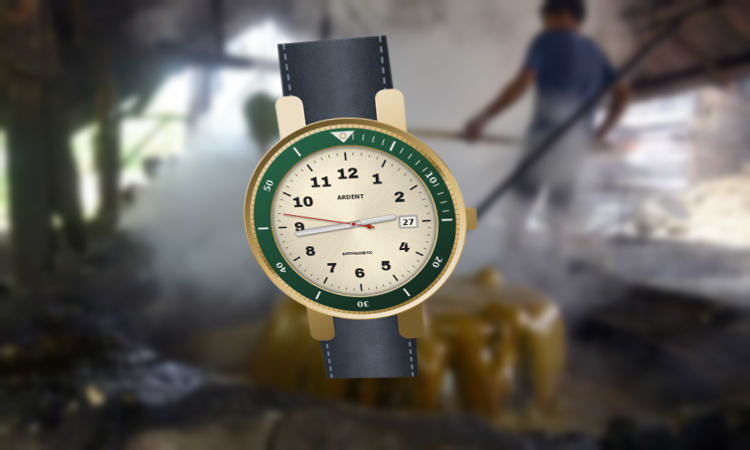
2h43m47s
